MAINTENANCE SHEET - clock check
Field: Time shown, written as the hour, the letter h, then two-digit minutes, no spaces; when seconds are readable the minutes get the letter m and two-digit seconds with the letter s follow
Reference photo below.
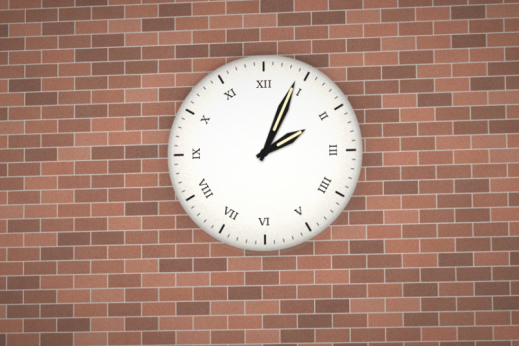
2h04
